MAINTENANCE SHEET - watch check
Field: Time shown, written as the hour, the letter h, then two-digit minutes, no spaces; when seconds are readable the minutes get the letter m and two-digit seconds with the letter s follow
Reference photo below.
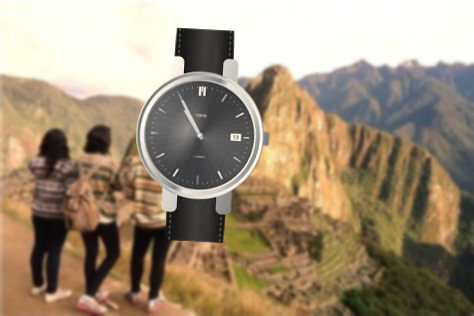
10h55
